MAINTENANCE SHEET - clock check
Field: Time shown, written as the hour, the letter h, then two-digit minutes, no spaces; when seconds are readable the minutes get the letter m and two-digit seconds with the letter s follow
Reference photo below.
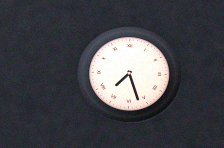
7h27
